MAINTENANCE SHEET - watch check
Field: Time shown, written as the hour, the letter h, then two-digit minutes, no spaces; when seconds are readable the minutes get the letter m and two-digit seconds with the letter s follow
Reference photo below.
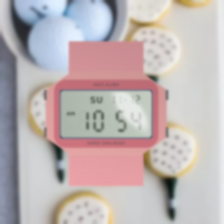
10h54
